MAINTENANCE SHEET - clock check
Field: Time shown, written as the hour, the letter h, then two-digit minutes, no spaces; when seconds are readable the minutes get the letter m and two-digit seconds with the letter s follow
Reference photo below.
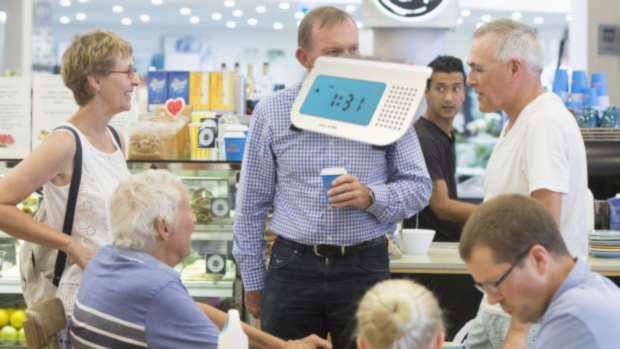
1h31
